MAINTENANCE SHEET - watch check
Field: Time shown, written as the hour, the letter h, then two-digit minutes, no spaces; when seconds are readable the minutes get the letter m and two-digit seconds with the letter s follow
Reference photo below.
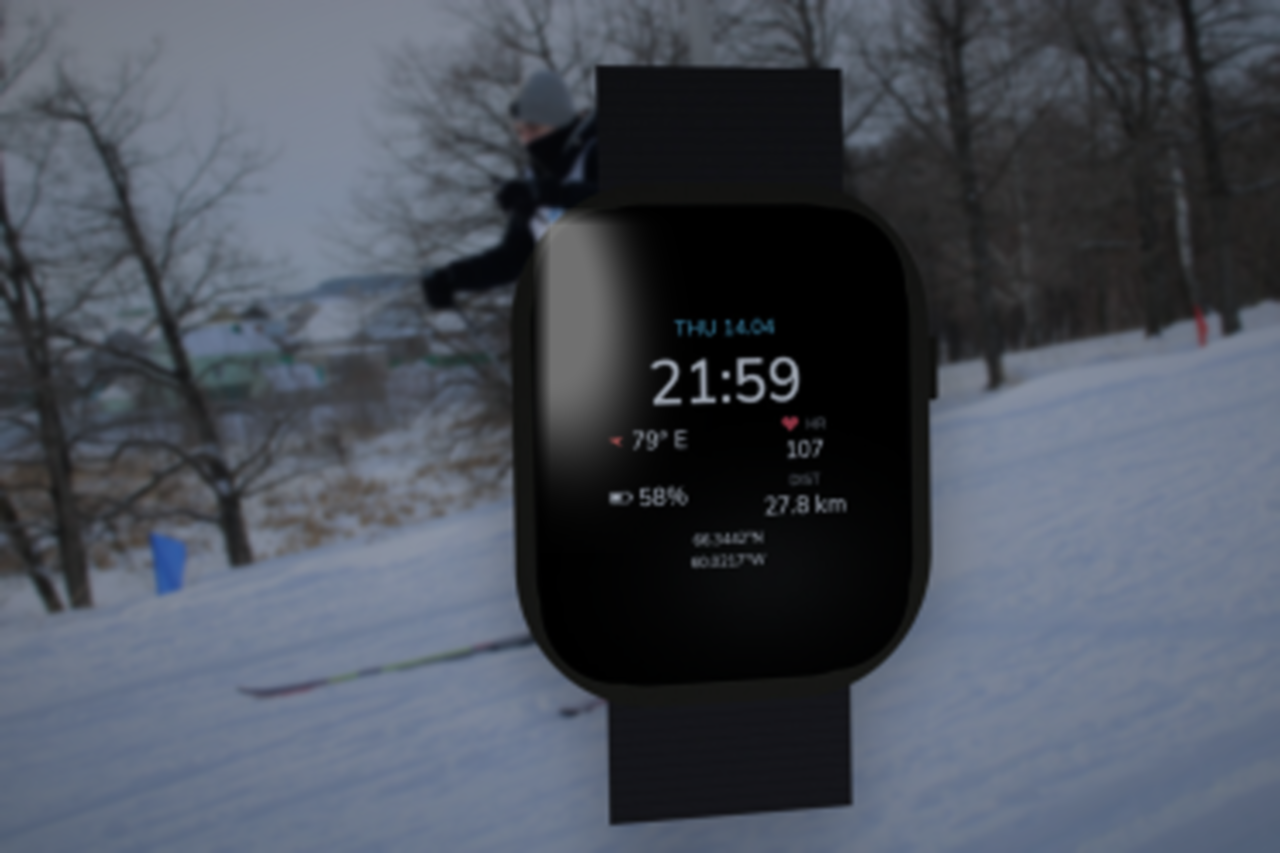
21h59
